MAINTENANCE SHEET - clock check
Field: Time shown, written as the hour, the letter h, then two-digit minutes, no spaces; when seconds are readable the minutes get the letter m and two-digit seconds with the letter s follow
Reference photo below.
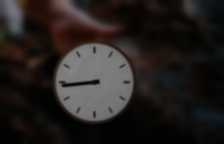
8h44
